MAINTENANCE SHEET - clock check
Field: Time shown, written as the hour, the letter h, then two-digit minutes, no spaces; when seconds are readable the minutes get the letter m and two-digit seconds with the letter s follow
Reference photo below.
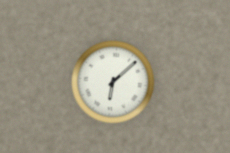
6h07
